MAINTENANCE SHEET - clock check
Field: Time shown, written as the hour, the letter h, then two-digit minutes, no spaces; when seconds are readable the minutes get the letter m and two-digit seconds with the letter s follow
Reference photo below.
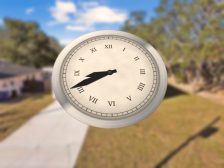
8h41
